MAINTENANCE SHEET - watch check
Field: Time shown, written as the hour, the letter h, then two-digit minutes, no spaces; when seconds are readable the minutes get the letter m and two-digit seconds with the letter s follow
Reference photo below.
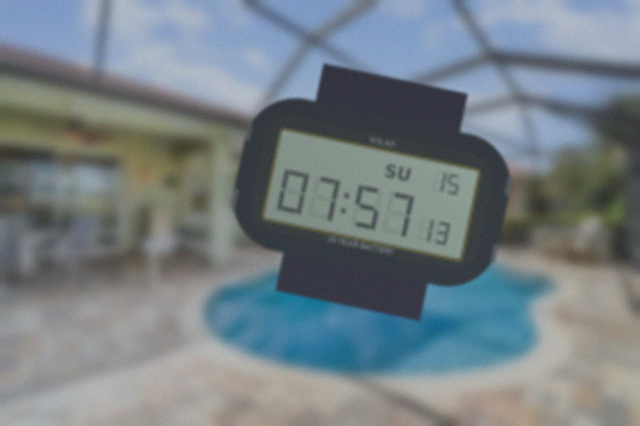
7h57m13s
